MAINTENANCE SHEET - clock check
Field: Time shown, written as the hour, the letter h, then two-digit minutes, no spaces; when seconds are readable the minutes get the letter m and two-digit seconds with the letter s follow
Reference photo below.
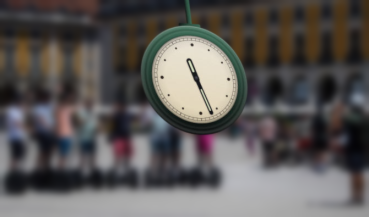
11h27
